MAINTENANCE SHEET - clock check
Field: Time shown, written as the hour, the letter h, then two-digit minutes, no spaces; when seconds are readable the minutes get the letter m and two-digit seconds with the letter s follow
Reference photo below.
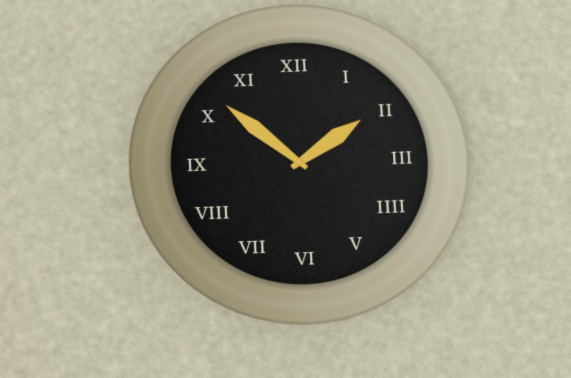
1h52
